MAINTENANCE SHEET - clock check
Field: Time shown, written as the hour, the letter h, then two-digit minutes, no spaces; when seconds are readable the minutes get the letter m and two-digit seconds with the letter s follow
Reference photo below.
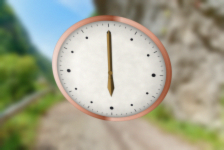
6h00
